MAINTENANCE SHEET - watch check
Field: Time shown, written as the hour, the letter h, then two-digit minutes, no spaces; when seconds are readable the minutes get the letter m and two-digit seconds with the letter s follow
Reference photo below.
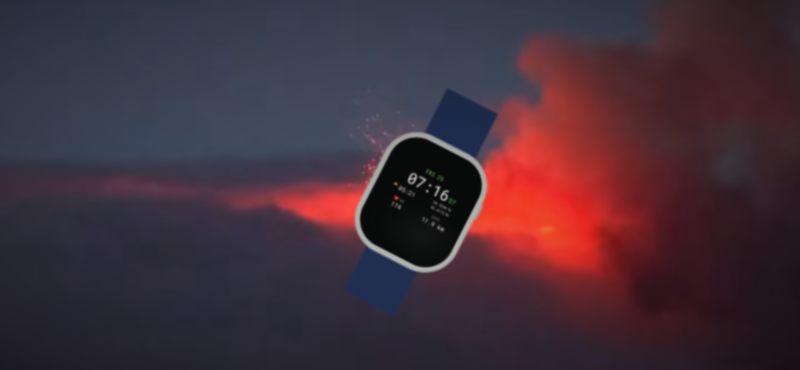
7h16
